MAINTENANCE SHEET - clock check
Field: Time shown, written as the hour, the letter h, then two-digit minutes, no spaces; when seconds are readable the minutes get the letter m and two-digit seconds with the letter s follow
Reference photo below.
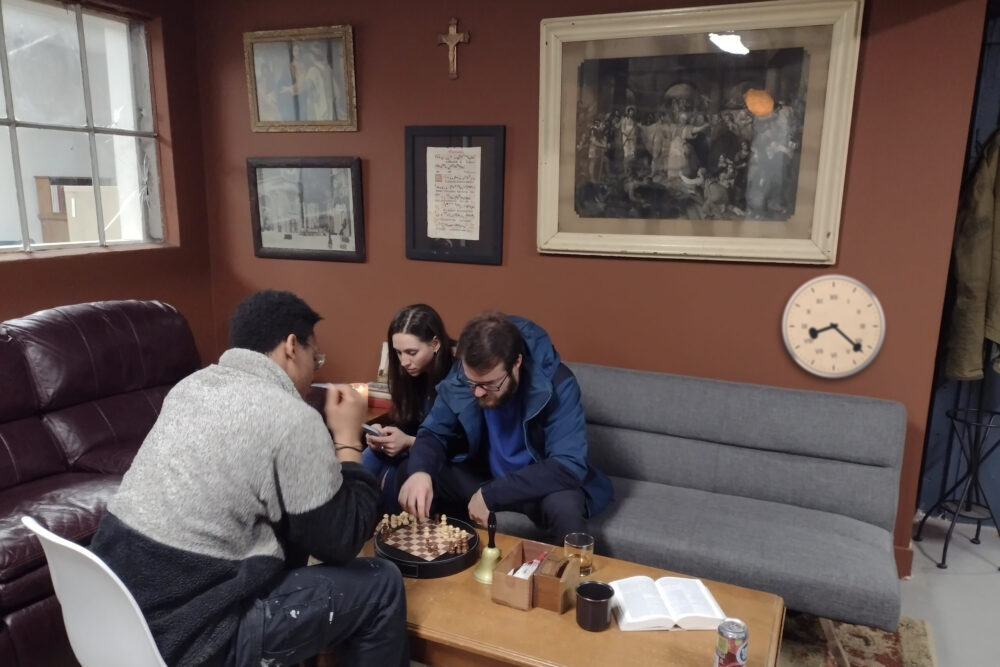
8h22
